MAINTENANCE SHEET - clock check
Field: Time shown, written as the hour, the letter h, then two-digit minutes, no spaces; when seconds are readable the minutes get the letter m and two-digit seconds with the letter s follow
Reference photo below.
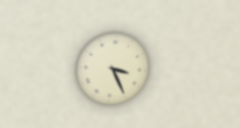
3h25
